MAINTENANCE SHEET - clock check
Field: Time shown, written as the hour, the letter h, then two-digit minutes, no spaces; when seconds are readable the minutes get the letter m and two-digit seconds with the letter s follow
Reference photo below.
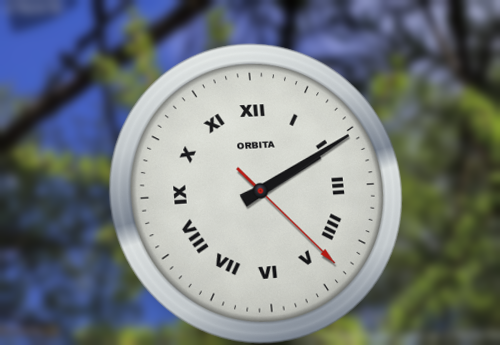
2h10m23s
